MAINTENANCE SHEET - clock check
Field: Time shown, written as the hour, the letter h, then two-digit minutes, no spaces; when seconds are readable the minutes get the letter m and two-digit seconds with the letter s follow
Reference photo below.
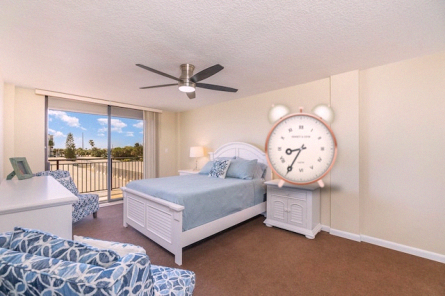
8h35
